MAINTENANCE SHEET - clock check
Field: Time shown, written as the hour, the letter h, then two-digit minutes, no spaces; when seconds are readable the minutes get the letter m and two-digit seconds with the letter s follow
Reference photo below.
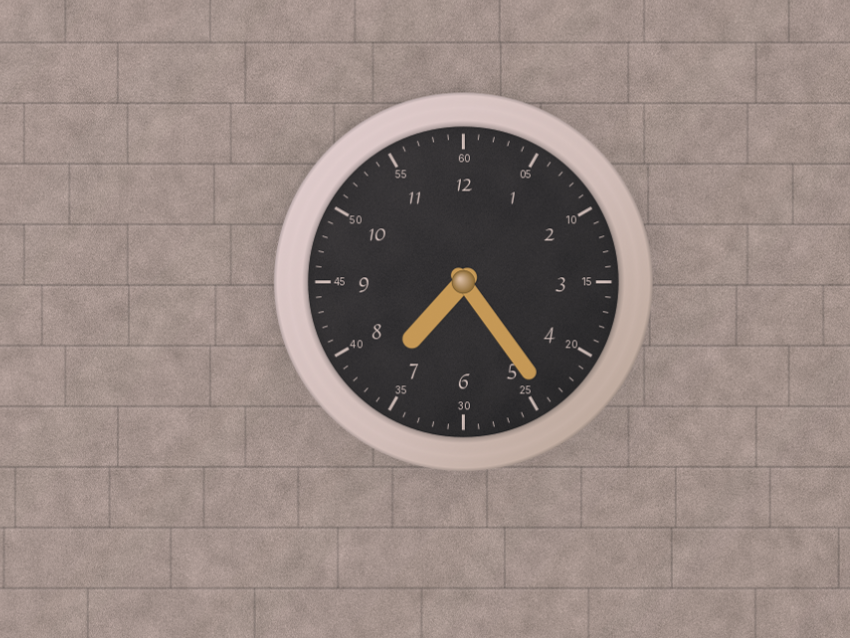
7h24
